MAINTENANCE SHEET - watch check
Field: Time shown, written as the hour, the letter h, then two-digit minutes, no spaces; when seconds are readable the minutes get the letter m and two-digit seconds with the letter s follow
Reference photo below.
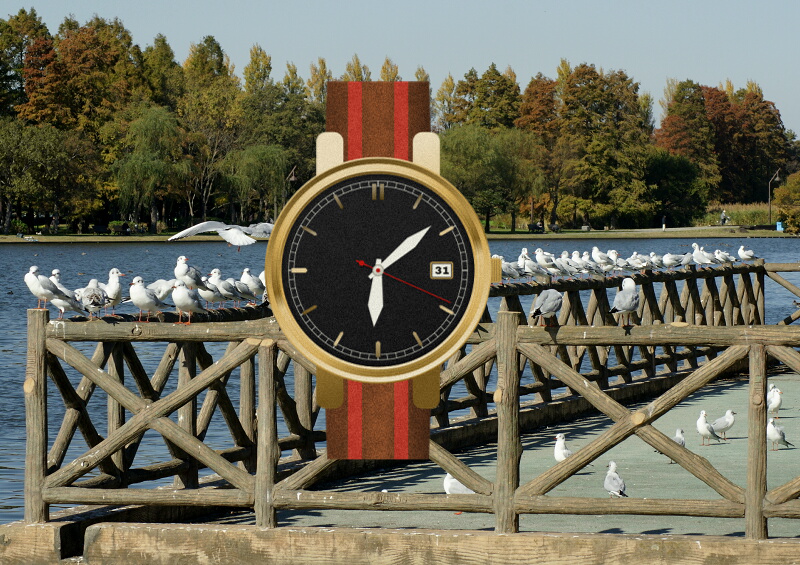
6h08m19s
